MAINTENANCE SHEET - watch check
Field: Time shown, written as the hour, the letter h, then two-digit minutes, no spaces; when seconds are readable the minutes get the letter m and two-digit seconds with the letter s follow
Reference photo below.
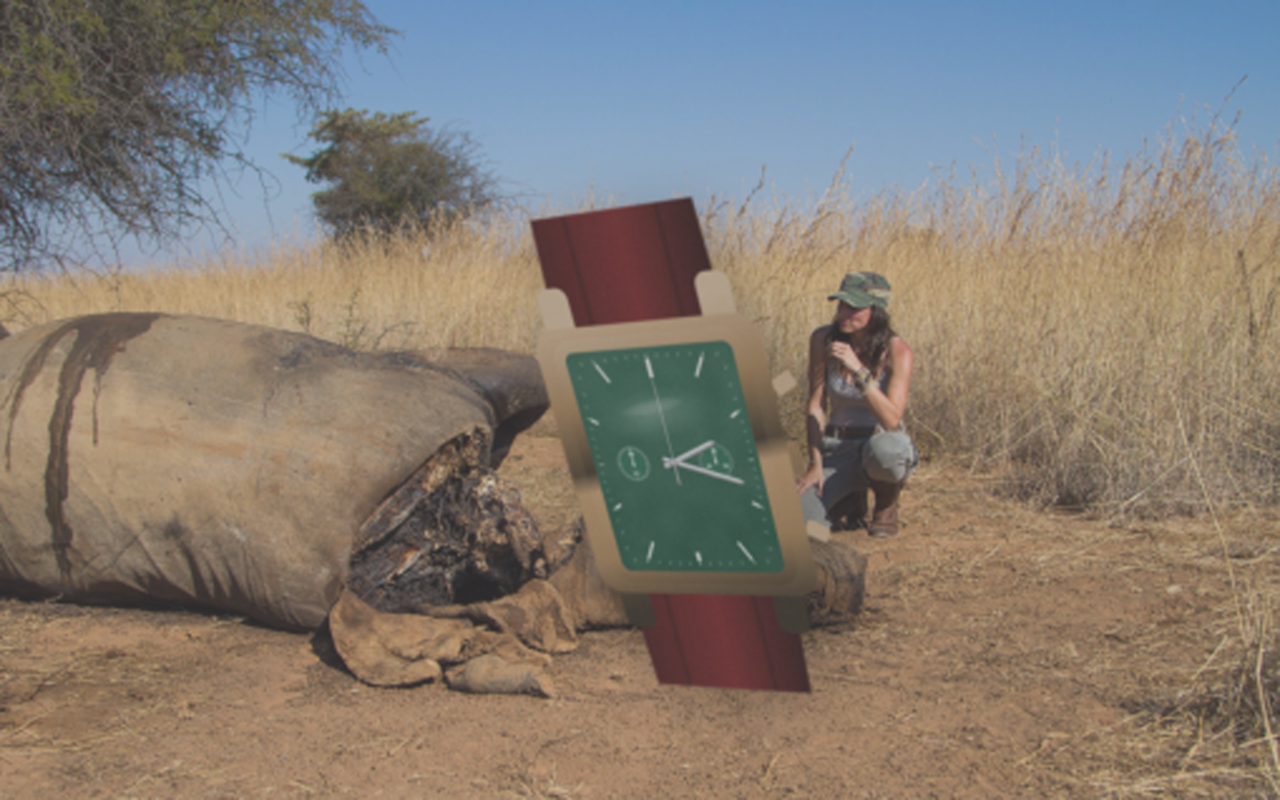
2h18
